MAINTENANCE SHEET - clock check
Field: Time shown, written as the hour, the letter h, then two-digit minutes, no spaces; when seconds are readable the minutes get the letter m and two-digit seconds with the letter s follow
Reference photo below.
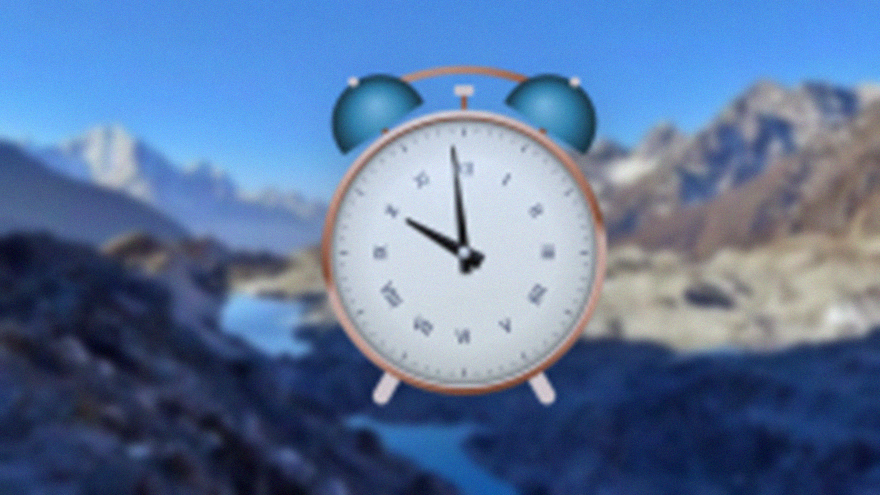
9h59
